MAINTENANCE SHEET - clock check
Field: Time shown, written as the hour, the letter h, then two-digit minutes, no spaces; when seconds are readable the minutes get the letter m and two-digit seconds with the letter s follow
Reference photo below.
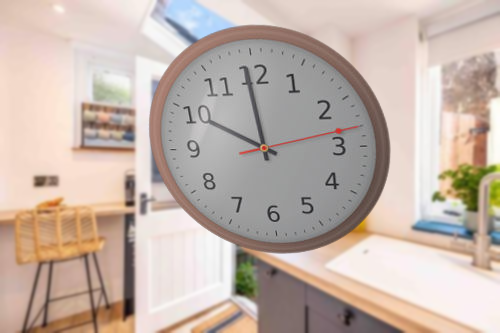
9h59m13s
